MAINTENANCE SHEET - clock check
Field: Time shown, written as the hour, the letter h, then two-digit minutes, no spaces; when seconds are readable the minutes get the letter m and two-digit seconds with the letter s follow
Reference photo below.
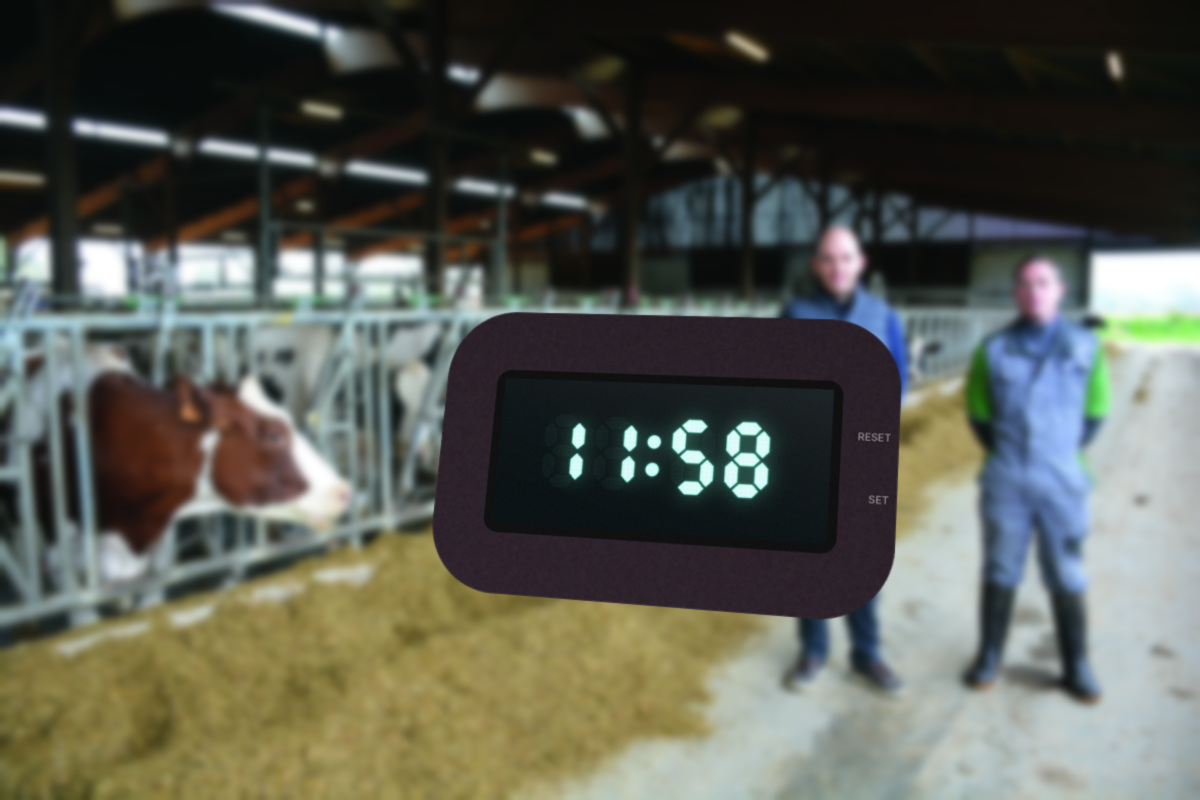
11h58
